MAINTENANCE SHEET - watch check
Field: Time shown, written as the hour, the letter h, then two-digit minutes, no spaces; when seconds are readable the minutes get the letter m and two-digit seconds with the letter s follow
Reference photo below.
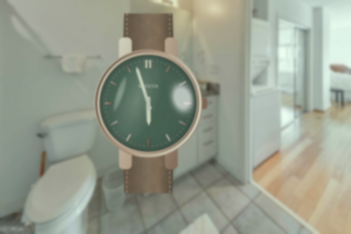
5h57
